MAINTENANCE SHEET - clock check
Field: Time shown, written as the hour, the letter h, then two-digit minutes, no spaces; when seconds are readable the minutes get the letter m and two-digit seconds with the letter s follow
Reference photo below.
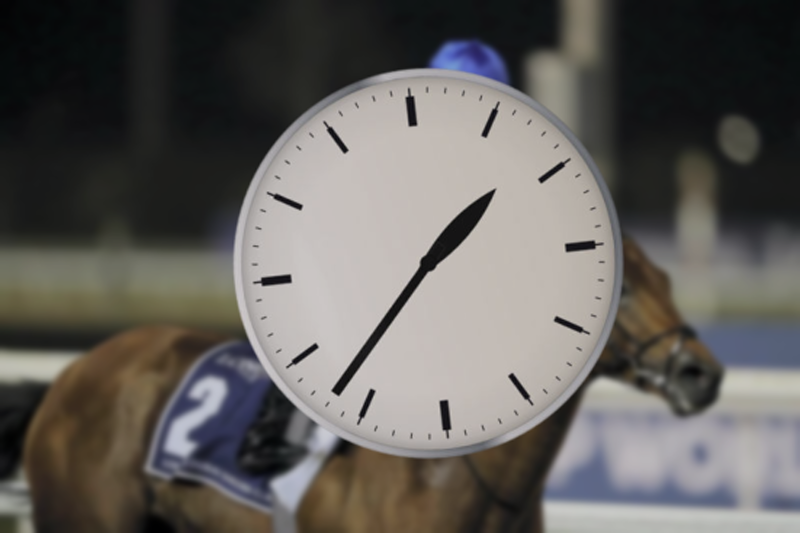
1h37
